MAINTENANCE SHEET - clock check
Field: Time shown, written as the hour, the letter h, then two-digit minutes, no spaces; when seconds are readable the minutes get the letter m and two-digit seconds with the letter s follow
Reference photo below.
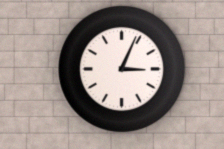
3h04
